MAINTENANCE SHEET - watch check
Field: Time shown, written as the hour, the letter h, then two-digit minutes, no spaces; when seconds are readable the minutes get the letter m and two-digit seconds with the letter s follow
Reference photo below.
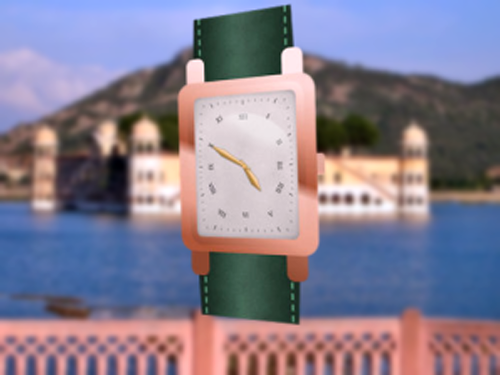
4h50
